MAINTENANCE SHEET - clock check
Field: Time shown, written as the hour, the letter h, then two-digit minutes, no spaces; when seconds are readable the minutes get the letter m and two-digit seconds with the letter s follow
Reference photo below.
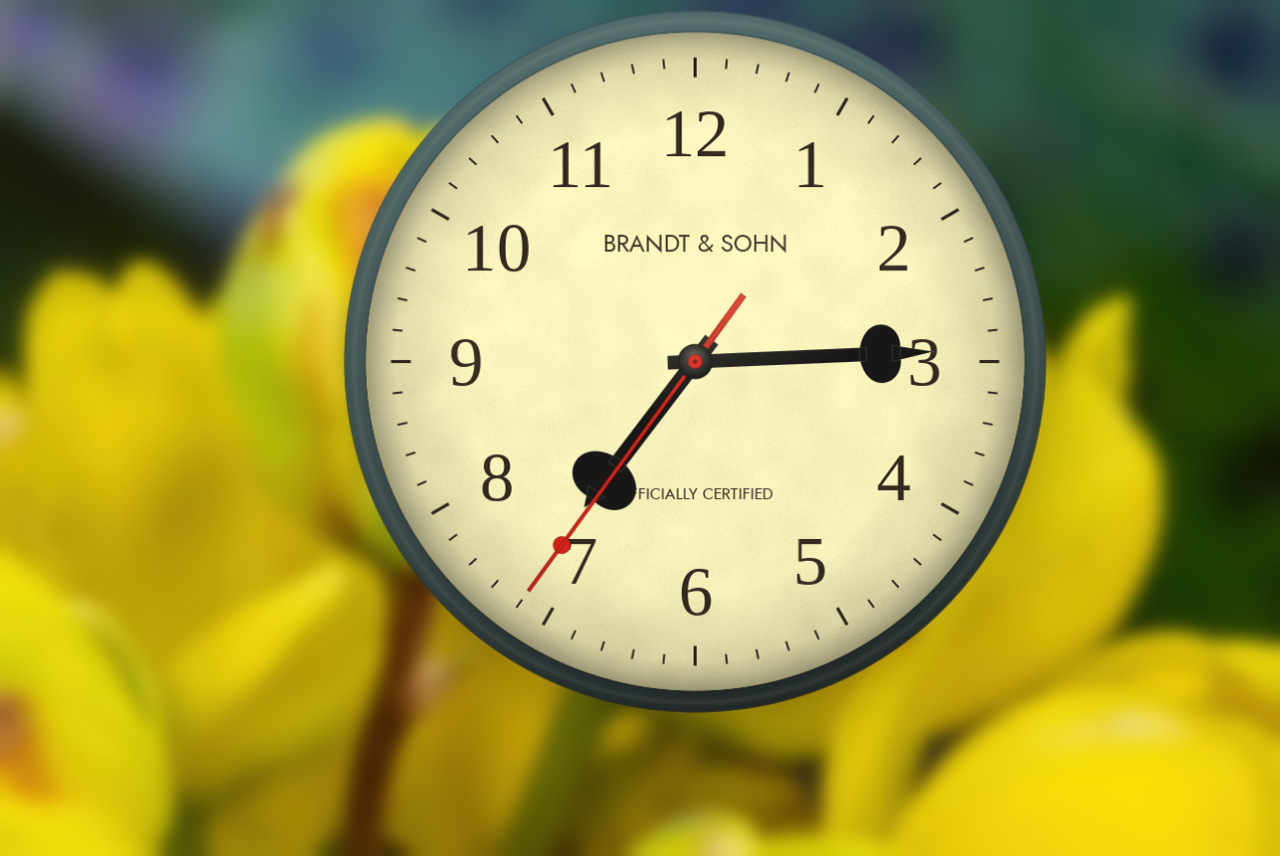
7h14m36s
